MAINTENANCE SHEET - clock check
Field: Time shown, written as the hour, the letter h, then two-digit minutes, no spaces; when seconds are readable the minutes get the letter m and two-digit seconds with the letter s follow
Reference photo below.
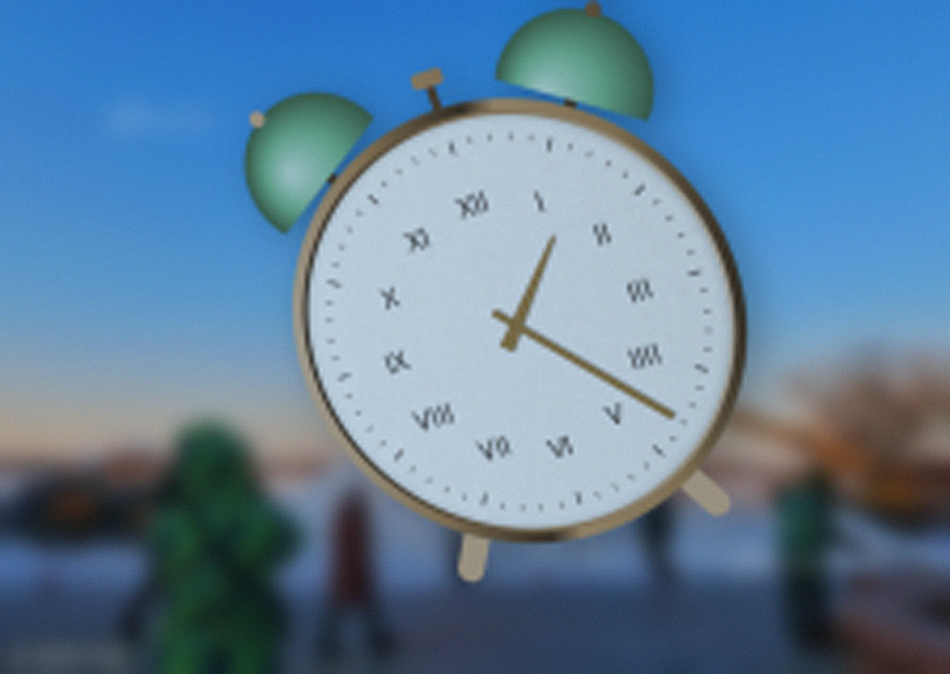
1h23
